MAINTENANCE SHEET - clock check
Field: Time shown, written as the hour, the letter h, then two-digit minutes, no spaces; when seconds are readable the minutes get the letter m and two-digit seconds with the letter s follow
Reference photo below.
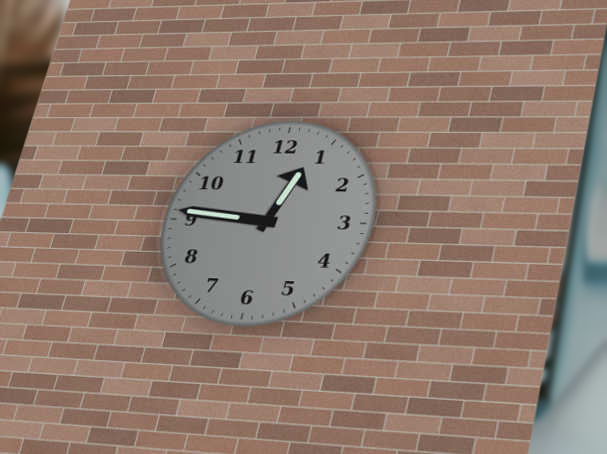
12h46
